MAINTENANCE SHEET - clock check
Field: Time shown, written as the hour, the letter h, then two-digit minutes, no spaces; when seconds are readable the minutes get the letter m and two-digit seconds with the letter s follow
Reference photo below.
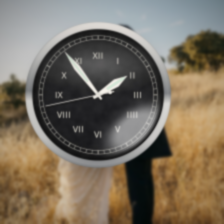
1h53m43s
